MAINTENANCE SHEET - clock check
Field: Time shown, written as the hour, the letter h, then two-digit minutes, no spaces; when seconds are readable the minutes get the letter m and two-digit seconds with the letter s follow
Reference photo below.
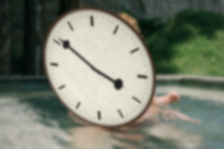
3h51
